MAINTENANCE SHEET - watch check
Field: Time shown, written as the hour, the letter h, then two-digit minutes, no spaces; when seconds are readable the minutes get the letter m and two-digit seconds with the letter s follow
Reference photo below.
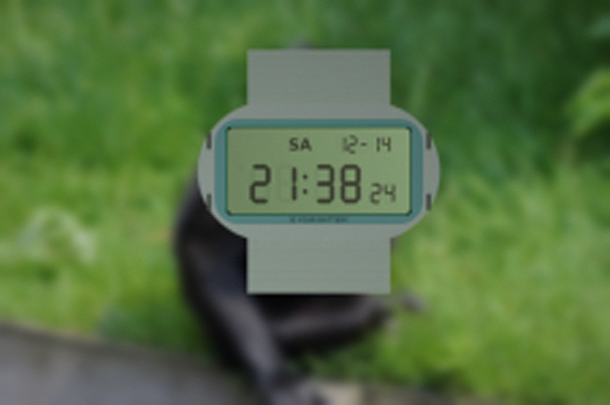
21h38m24s
